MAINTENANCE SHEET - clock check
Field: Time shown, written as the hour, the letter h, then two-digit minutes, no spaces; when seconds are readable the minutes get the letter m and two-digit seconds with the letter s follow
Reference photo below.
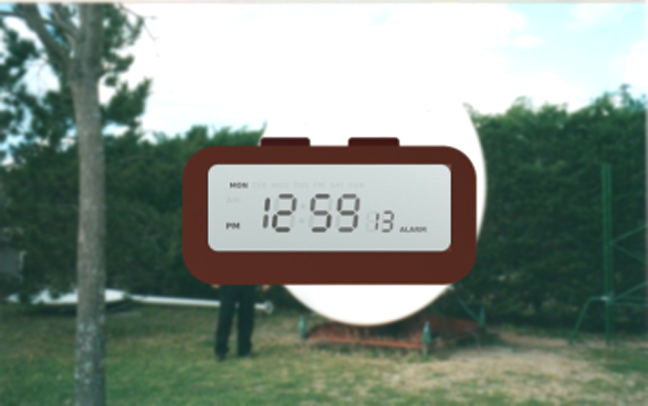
12h59m13s
